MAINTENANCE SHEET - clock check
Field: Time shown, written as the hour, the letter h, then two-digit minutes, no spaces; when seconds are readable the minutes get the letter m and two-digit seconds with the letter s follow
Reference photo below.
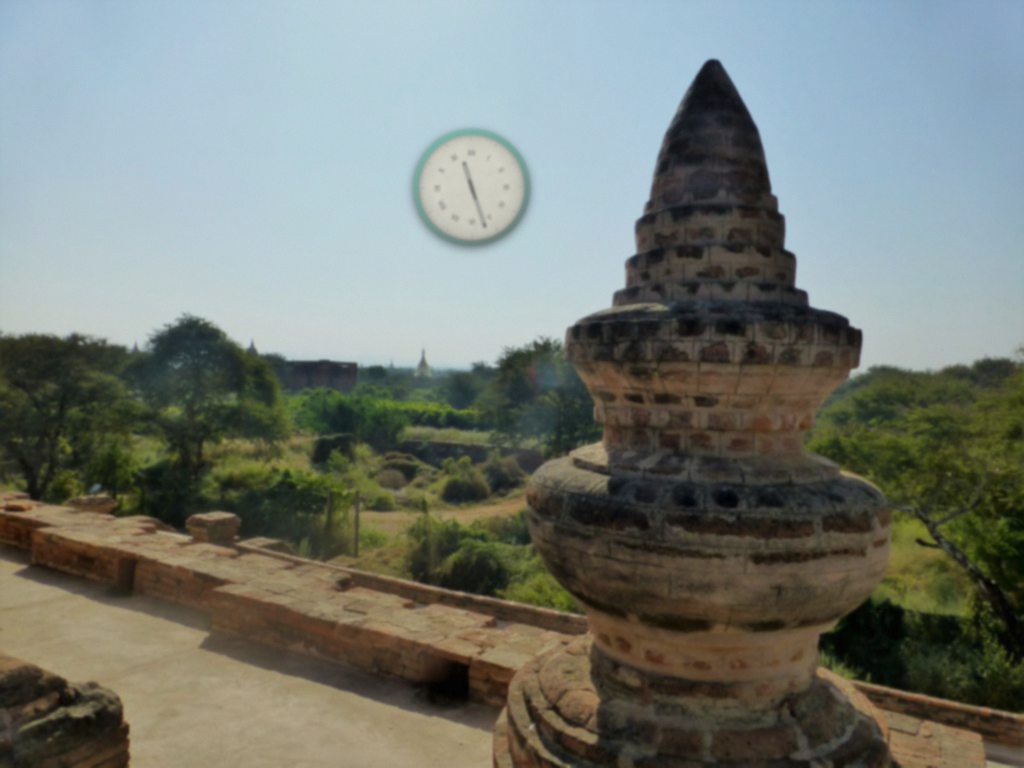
11h27
